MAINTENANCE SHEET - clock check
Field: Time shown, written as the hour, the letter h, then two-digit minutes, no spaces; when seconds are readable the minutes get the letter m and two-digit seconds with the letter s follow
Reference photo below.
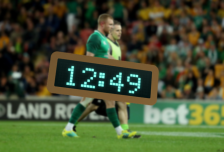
12h49
